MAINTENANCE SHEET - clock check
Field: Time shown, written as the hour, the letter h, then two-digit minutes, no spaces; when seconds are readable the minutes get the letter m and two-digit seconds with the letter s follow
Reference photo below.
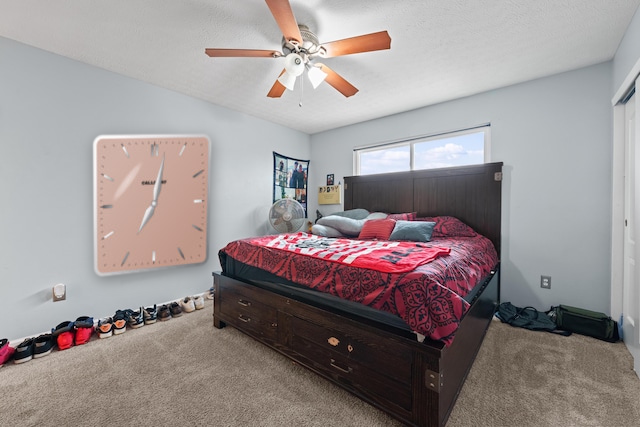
7h02
